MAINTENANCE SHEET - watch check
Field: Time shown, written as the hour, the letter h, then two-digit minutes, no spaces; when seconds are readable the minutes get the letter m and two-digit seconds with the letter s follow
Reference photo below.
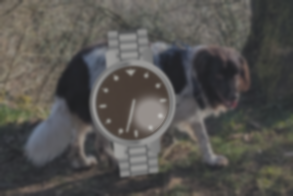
6h33
